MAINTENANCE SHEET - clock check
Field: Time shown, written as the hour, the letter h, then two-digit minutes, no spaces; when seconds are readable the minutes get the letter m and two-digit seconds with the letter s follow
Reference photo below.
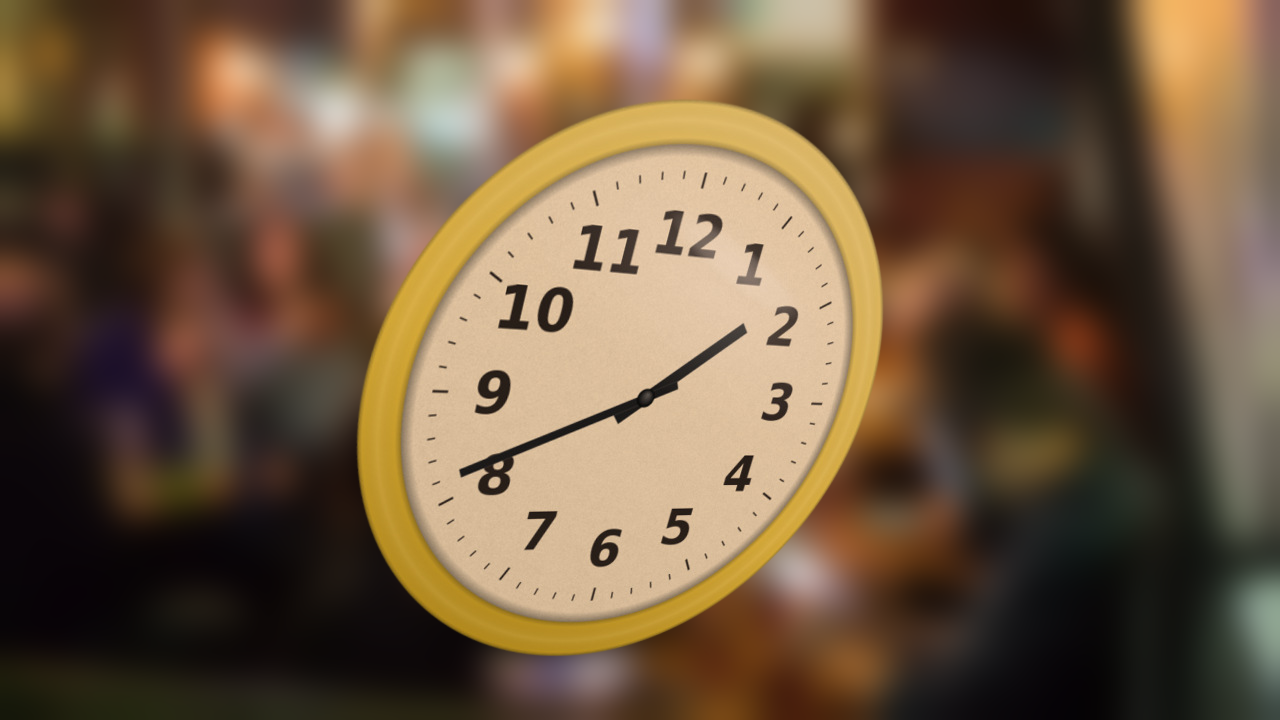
1h41
